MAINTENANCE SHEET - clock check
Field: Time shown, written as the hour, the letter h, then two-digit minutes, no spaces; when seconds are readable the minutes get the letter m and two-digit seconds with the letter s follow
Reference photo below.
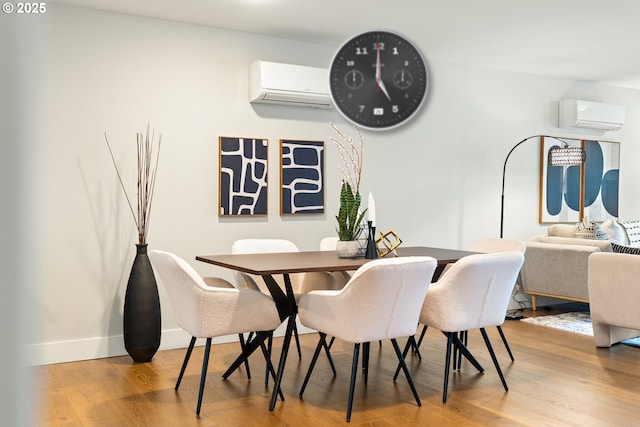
5h00
